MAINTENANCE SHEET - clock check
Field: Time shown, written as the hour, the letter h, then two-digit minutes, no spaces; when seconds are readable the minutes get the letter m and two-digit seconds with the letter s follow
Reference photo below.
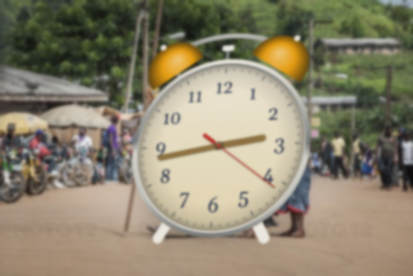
2h43m21s
